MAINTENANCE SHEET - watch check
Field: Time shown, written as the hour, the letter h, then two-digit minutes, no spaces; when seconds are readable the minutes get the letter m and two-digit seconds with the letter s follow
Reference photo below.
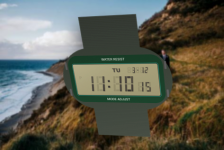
11h10m15s
